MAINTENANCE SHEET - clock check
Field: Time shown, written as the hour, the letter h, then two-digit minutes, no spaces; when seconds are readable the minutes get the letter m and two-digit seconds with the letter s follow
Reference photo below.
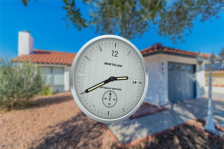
2h40
